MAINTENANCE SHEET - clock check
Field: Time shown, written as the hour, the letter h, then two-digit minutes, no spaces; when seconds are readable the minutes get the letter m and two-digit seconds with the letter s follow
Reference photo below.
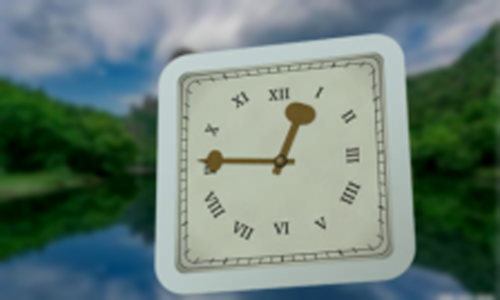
12h46
